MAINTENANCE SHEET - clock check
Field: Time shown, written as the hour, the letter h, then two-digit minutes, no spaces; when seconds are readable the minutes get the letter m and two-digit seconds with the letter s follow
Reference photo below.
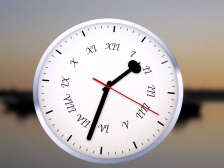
1h32m19s
